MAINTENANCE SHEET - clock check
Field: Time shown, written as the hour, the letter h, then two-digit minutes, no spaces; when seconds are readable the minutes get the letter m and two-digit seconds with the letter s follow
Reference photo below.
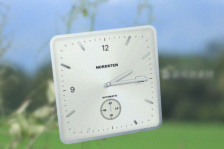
2h15
